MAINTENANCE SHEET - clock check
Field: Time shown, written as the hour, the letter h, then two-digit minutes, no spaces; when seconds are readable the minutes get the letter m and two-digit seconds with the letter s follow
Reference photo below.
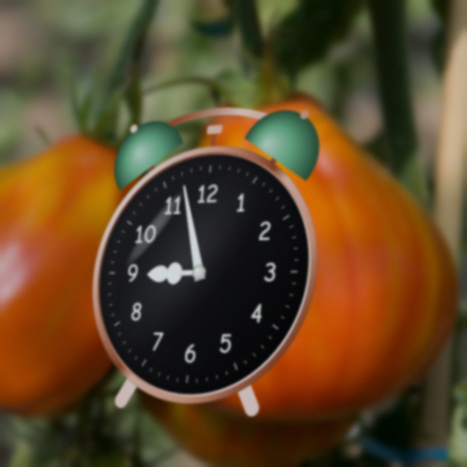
8h57
